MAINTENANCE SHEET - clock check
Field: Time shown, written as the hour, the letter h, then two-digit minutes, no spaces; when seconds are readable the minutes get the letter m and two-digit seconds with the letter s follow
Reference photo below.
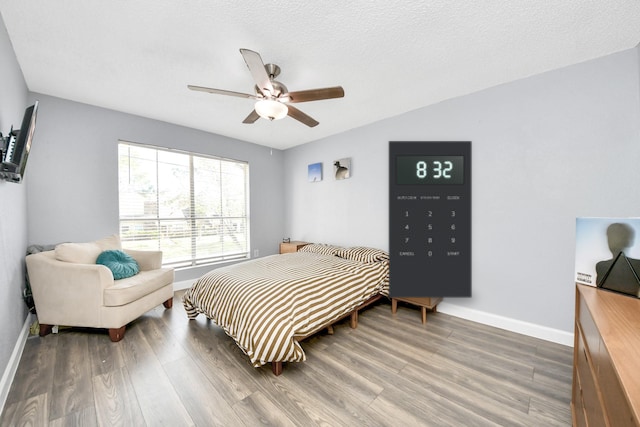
8h32
